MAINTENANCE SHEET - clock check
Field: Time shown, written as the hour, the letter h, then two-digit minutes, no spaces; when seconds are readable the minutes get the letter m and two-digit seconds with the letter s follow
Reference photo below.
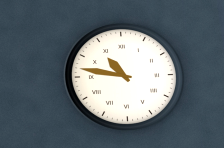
10h47
